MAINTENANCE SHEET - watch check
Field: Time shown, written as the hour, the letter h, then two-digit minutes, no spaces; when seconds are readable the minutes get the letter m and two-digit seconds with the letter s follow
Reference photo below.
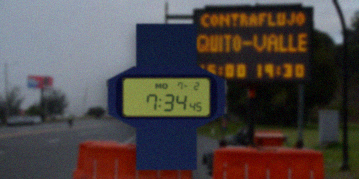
7h34
